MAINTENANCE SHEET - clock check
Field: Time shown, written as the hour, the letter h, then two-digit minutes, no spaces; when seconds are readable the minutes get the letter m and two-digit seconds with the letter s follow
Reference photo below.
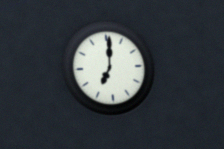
7h01
